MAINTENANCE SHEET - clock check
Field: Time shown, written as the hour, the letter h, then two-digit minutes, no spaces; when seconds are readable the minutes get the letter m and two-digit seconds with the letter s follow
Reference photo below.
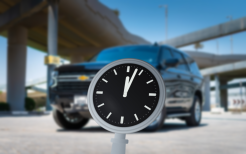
12h03
